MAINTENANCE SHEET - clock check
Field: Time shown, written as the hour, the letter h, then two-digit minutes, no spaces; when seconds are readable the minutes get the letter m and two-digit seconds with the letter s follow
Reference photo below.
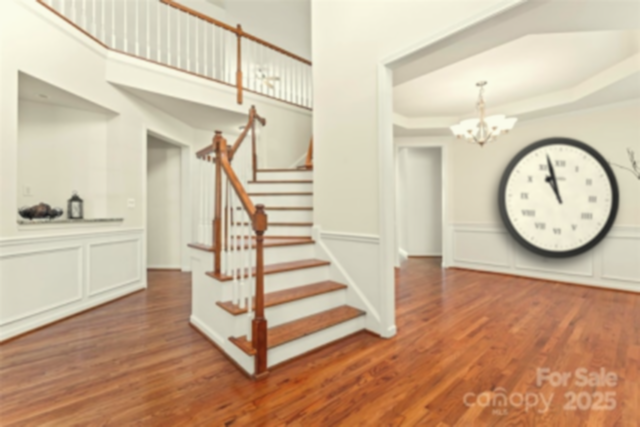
10h57
